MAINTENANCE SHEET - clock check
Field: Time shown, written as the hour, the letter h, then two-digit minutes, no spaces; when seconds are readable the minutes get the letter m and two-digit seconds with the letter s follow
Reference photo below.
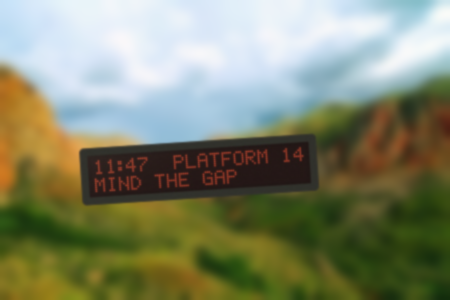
11h47
